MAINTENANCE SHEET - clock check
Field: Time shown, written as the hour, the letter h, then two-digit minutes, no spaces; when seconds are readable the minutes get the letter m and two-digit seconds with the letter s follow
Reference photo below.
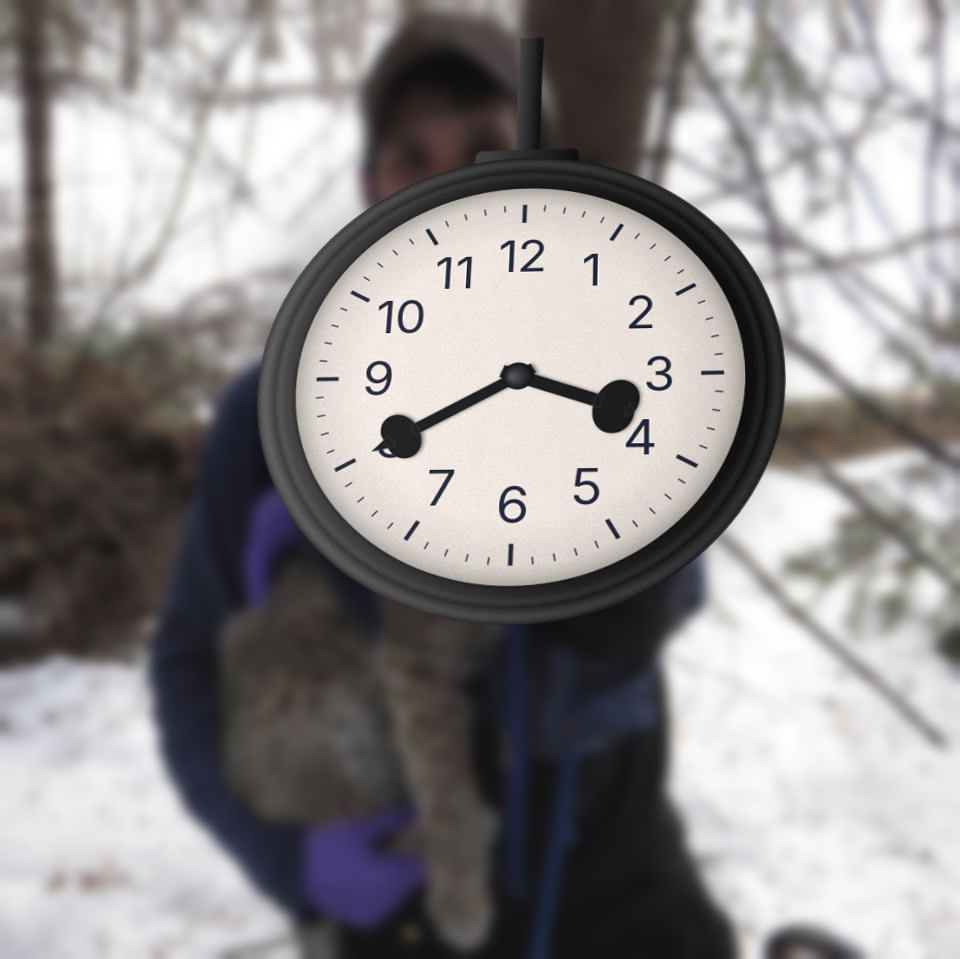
3h40
